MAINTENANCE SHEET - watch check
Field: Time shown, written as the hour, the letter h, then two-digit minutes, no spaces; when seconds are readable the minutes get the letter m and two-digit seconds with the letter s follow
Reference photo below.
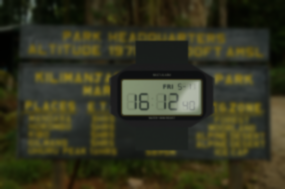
16h12
